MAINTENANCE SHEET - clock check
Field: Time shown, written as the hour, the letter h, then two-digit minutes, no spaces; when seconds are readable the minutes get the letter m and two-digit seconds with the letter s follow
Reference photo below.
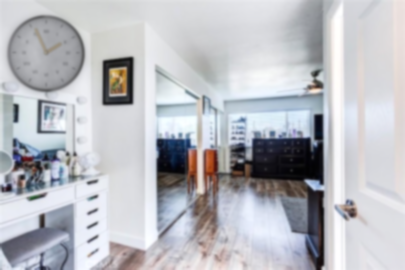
1h56
